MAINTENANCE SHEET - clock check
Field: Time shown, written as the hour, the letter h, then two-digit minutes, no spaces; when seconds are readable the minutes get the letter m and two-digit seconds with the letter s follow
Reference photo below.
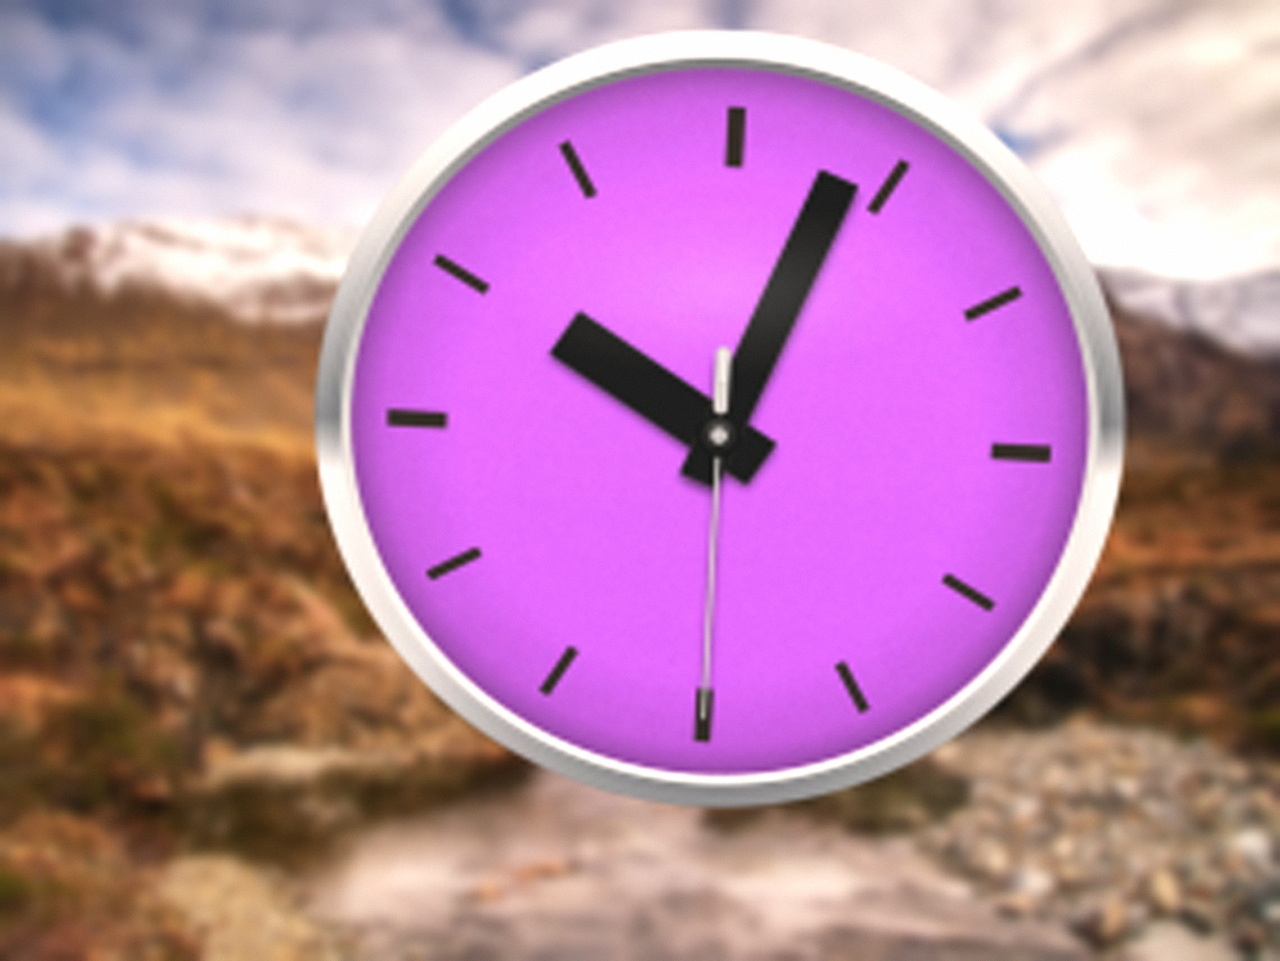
10h03m30s
